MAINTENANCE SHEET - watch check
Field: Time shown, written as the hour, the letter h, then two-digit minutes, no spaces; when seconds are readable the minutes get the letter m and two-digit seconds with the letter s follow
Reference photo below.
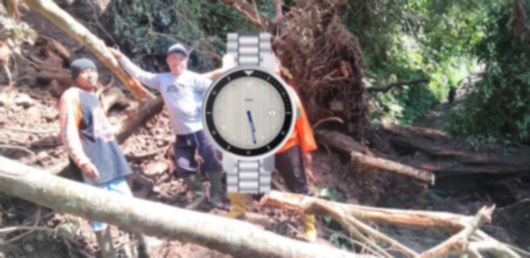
5h28
